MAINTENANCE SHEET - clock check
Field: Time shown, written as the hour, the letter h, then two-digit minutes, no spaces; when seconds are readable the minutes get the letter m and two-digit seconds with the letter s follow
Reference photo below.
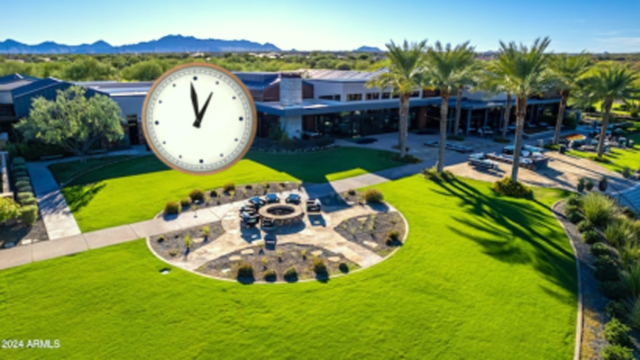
12h59
